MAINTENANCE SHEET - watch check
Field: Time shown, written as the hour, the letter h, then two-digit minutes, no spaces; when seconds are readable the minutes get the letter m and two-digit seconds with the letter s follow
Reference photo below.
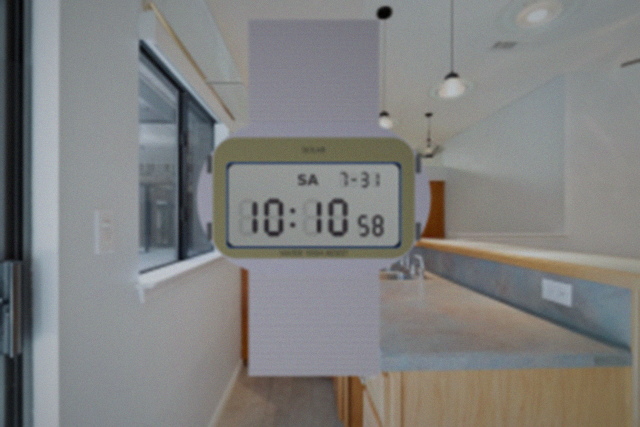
10h10m58s
